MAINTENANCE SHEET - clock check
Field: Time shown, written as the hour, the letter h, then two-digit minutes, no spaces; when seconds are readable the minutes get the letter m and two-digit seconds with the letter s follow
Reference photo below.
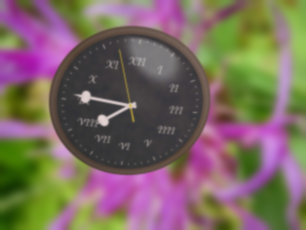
7h45m57s
